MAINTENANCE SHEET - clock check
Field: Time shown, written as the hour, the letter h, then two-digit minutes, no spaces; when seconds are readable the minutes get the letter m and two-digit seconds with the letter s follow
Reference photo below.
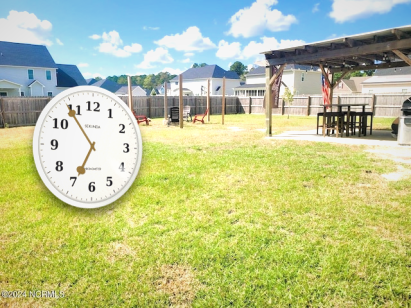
6h54
